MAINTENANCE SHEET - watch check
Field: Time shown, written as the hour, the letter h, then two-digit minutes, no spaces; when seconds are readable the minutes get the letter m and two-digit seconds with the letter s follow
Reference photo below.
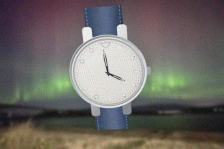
3h59
